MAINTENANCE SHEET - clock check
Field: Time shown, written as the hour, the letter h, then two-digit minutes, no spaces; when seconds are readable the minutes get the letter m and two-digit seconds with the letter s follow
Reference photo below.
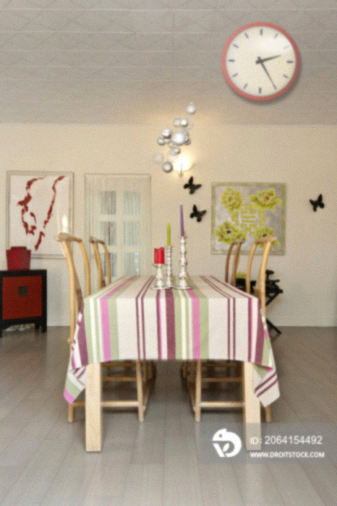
2h25
